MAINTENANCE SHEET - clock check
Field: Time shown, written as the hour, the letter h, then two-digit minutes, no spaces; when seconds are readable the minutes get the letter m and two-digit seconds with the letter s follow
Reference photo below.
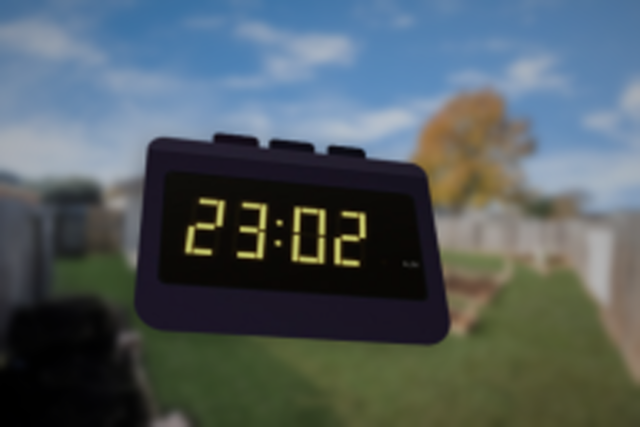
23h02
